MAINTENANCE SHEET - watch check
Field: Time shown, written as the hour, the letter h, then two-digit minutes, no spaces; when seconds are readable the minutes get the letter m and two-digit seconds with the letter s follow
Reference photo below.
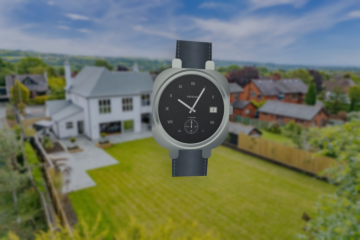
10h05
